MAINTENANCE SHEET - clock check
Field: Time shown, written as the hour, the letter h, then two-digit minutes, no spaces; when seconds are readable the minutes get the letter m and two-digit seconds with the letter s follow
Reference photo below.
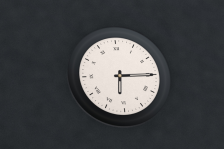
6h15
